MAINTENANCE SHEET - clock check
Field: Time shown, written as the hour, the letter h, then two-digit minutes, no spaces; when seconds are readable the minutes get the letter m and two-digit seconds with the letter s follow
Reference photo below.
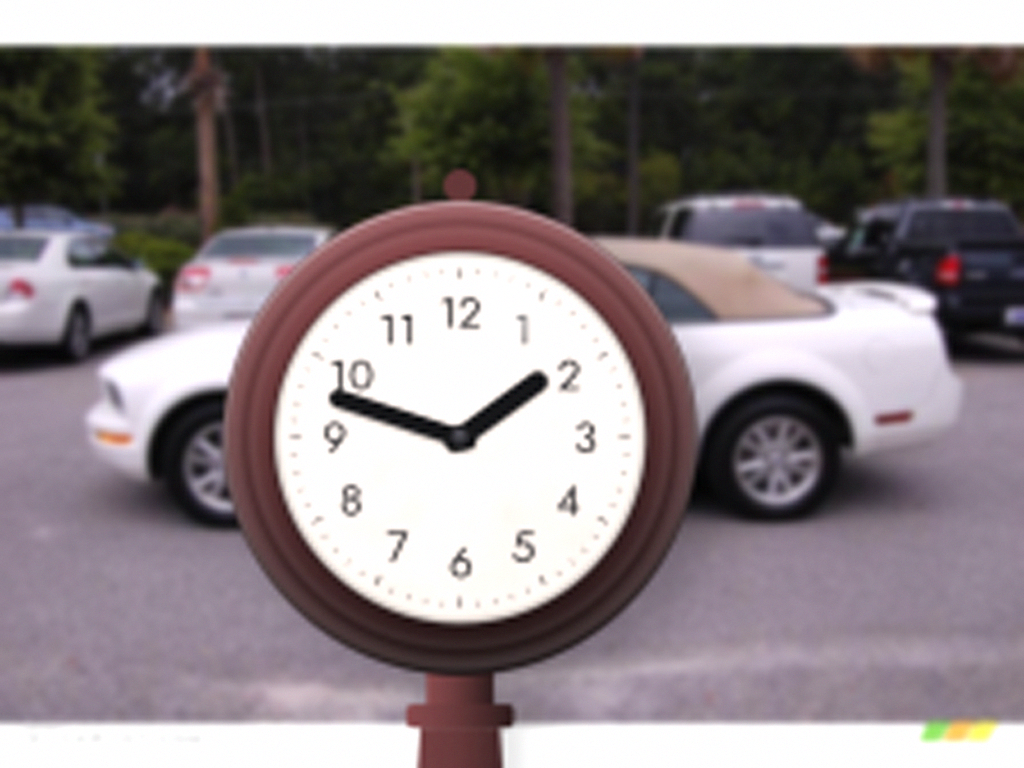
1h48
